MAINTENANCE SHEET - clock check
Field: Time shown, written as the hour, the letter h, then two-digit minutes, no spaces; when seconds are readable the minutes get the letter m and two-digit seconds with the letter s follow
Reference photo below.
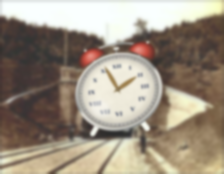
1h56
